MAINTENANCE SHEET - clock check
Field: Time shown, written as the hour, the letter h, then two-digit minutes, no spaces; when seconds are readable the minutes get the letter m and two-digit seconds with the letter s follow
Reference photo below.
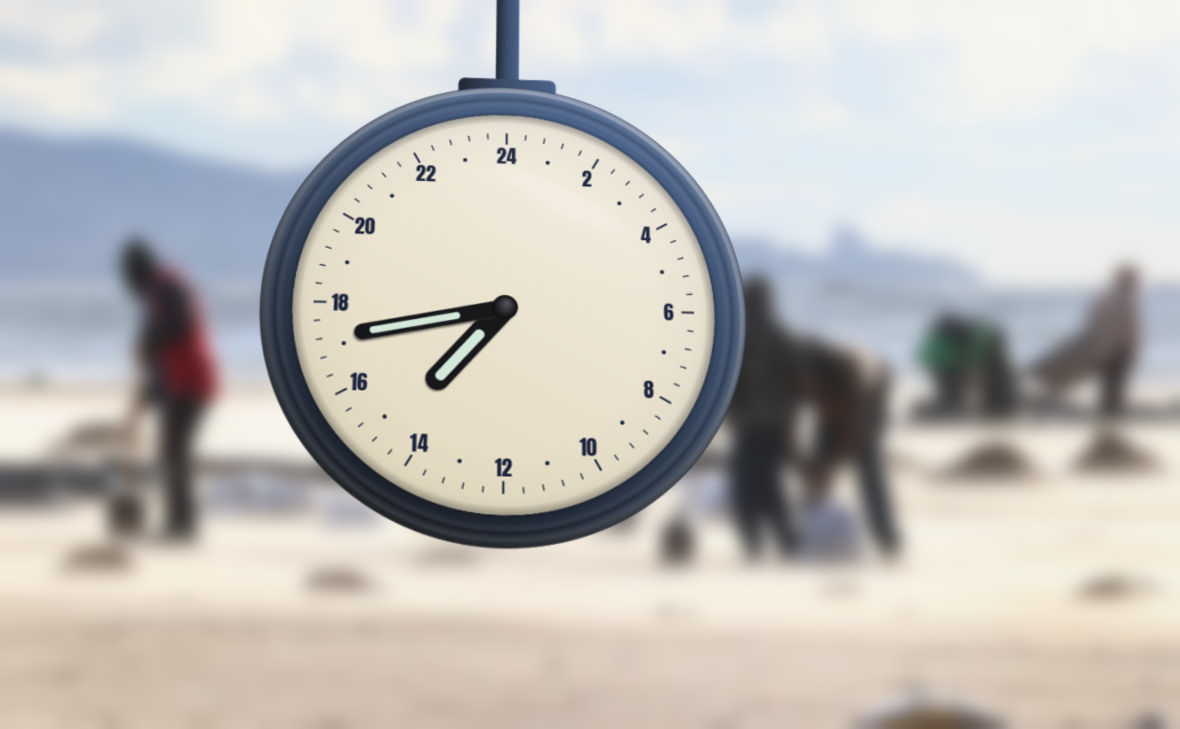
14h43
